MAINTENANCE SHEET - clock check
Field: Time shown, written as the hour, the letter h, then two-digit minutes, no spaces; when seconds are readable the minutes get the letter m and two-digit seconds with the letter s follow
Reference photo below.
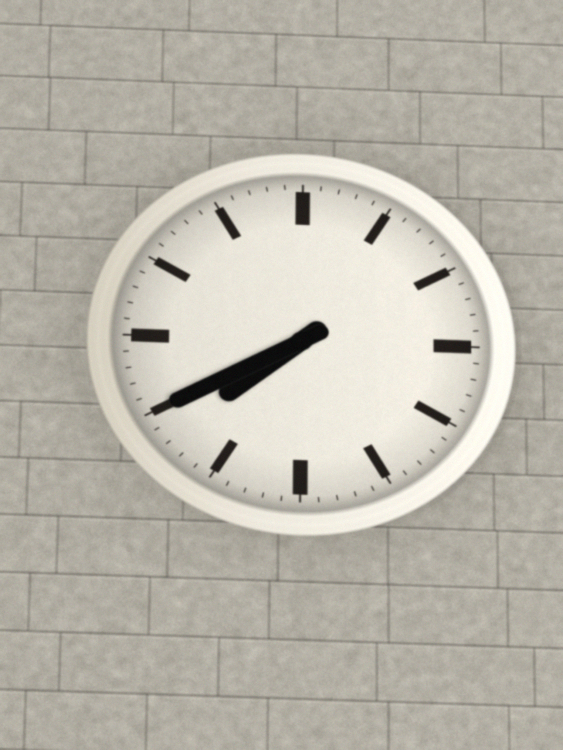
7h40
